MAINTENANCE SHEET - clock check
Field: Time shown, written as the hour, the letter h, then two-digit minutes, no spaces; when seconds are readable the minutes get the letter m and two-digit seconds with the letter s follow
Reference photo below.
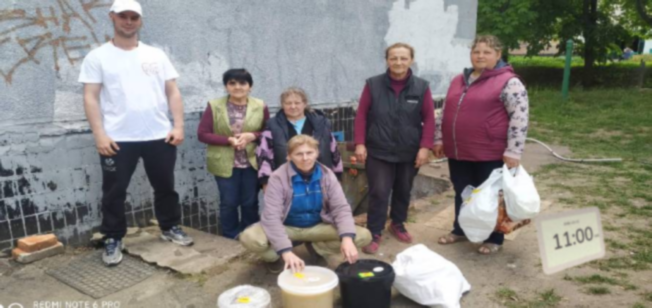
11h00
